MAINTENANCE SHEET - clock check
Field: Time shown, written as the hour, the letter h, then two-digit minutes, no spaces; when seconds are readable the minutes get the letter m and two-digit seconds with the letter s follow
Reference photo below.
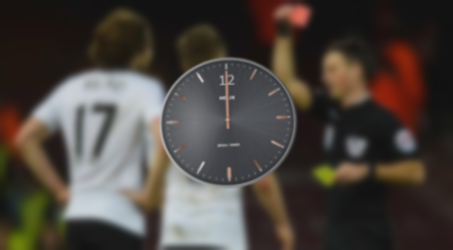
12h00
